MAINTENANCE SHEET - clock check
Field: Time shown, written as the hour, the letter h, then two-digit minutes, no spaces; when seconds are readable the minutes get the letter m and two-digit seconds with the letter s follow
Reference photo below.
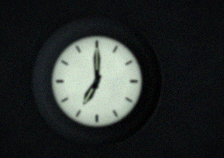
7h00
